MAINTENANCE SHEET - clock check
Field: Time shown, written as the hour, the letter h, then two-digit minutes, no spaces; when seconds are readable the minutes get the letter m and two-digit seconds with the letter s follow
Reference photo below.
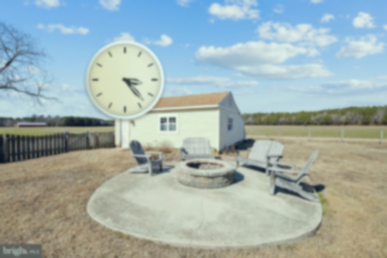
3h23
